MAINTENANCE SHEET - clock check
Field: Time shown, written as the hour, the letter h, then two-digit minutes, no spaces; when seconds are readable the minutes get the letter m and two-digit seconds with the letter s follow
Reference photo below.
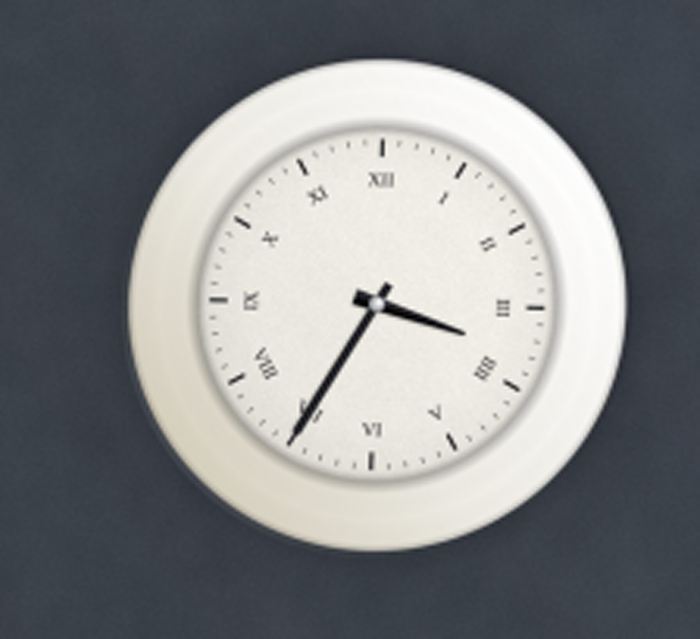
3h35
